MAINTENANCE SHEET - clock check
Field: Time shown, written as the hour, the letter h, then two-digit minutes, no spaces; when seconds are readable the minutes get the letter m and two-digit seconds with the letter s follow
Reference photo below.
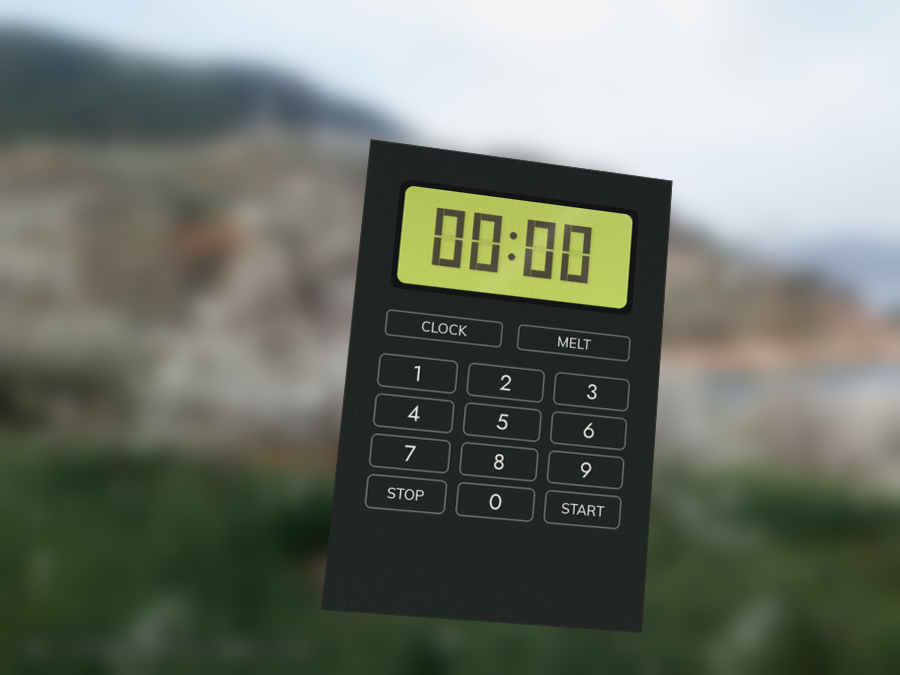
0h00
